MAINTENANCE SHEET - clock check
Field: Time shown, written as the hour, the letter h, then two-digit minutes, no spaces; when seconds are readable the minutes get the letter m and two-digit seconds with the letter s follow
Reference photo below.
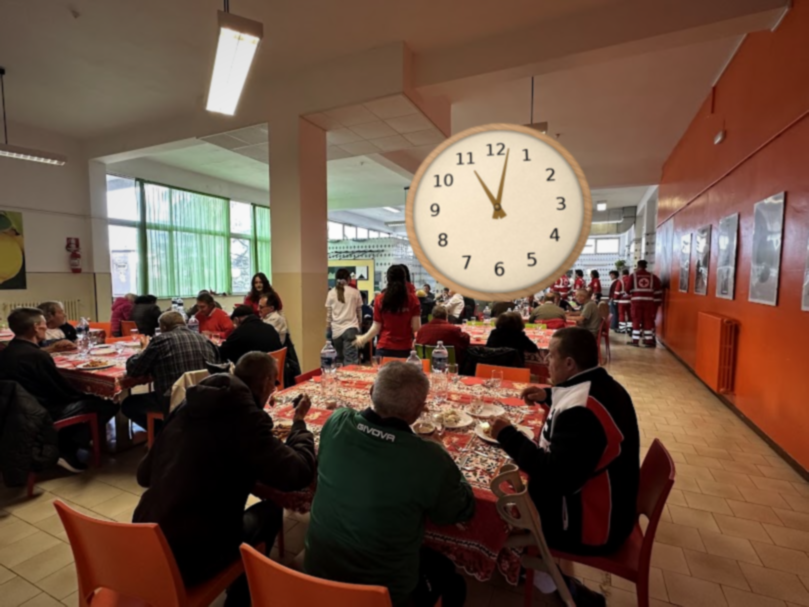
11h02
